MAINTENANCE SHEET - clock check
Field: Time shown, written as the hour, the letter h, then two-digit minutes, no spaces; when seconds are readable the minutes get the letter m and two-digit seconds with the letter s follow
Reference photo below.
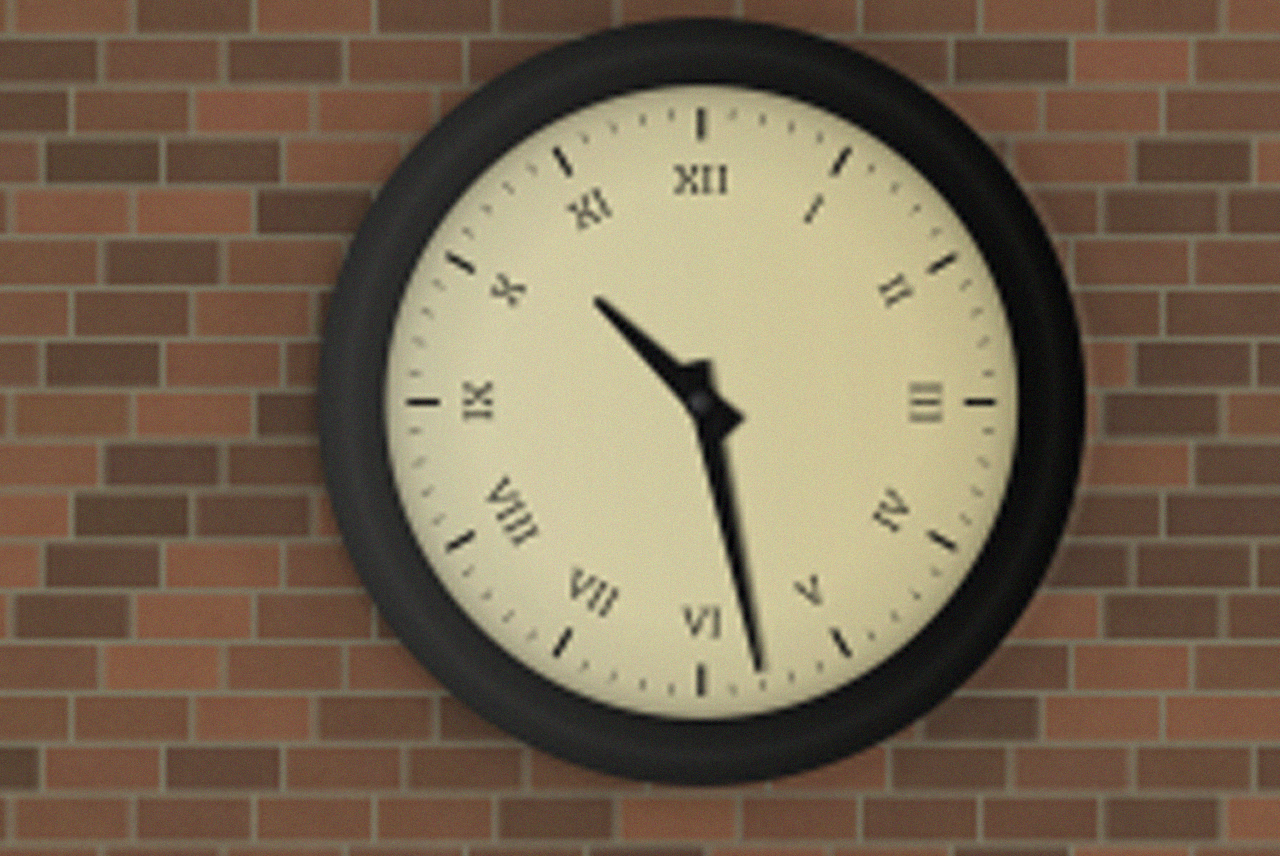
10h28
